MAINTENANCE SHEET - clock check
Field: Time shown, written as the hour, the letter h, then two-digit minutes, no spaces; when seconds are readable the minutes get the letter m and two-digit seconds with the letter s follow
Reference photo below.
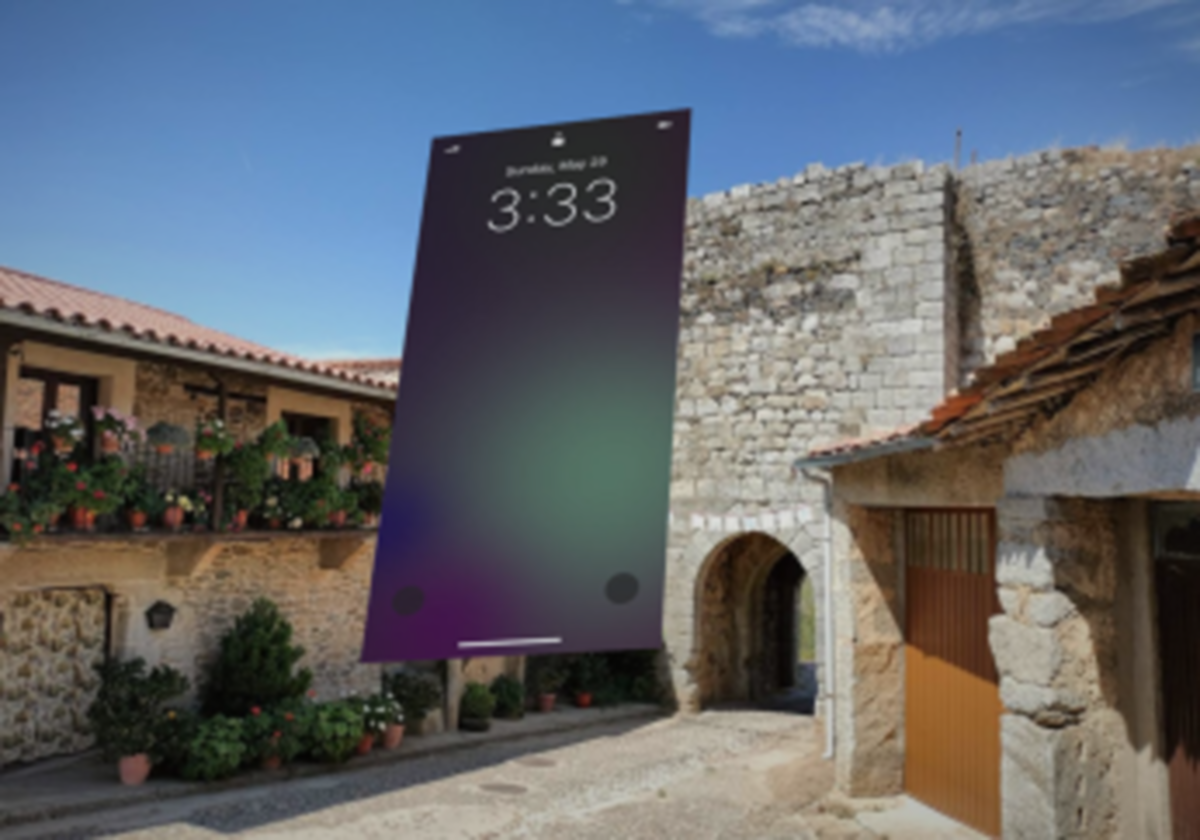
3h33
